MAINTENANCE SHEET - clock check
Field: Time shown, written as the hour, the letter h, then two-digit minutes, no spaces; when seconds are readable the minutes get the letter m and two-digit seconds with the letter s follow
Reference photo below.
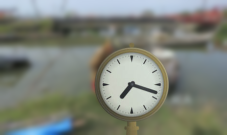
7h18
